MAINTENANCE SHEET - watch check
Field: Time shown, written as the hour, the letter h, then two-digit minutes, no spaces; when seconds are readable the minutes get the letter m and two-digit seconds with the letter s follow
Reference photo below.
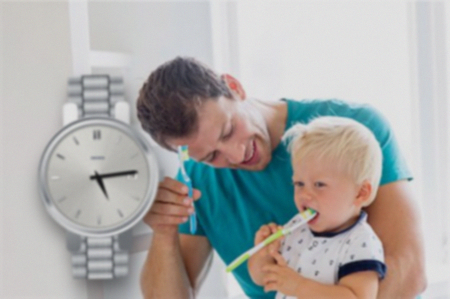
5h14
